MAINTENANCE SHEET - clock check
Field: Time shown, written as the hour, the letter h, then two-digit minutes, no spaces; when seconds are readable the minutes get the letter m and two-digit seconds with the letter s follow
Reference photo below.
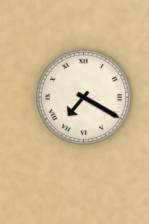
7h20
